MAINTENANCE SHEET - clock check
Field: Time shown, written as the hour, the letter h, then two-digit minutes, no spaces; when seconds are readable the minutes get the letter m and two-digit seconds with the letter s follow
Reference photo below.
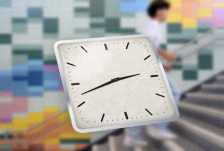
2h42
